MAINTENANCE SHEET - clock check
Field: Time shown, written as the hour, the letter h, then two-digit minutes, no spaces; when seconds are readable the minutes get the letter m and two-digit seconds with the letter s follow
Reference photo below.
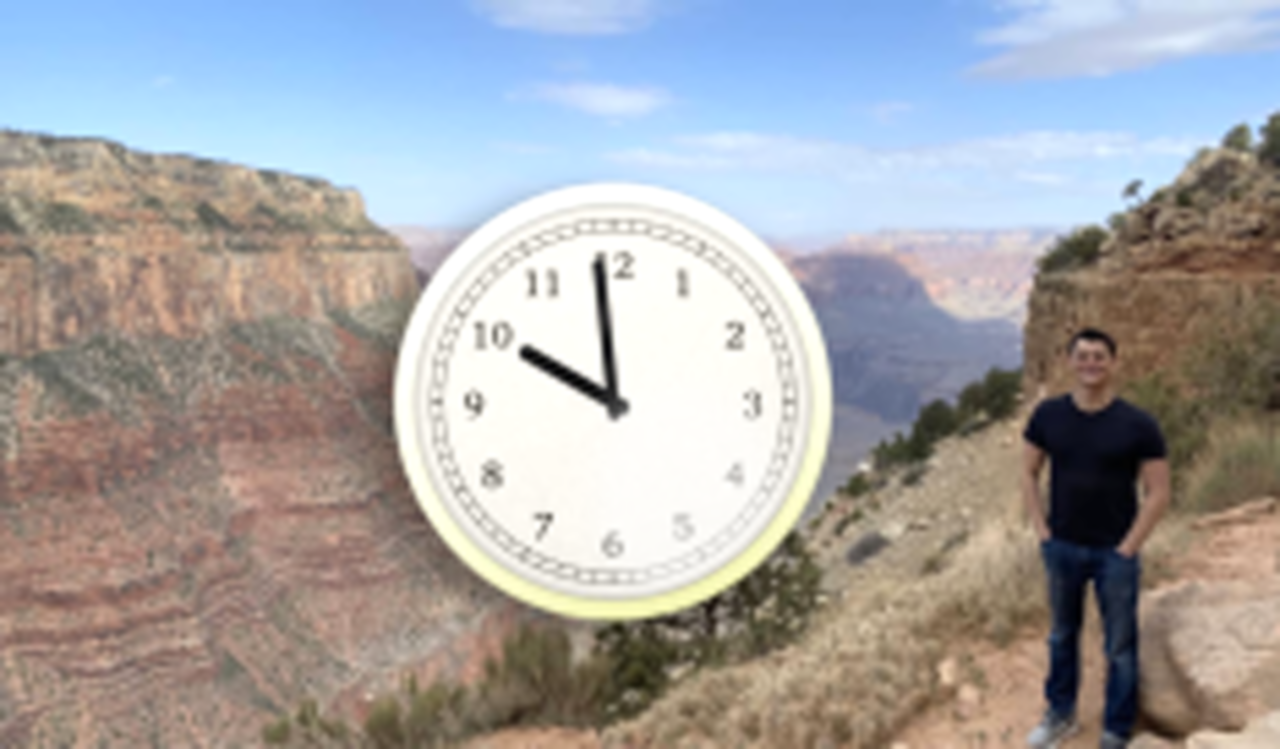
9h59
